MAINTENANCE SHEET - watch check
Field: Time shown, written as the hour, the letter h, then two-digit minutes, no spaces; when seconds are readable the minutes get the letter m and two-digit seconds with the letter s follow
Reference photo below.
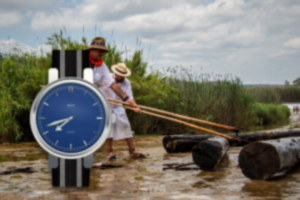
7h42
